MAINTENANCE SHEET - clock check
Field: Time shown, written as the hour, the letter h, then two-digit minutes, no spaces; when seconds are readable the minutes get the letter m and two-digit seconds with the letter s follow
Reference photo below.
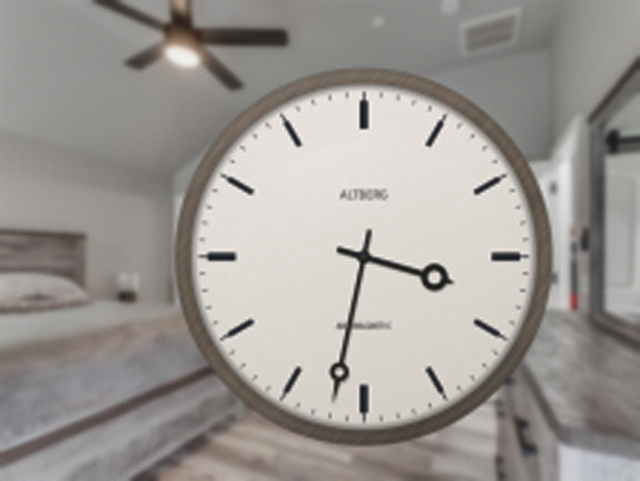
3h32
